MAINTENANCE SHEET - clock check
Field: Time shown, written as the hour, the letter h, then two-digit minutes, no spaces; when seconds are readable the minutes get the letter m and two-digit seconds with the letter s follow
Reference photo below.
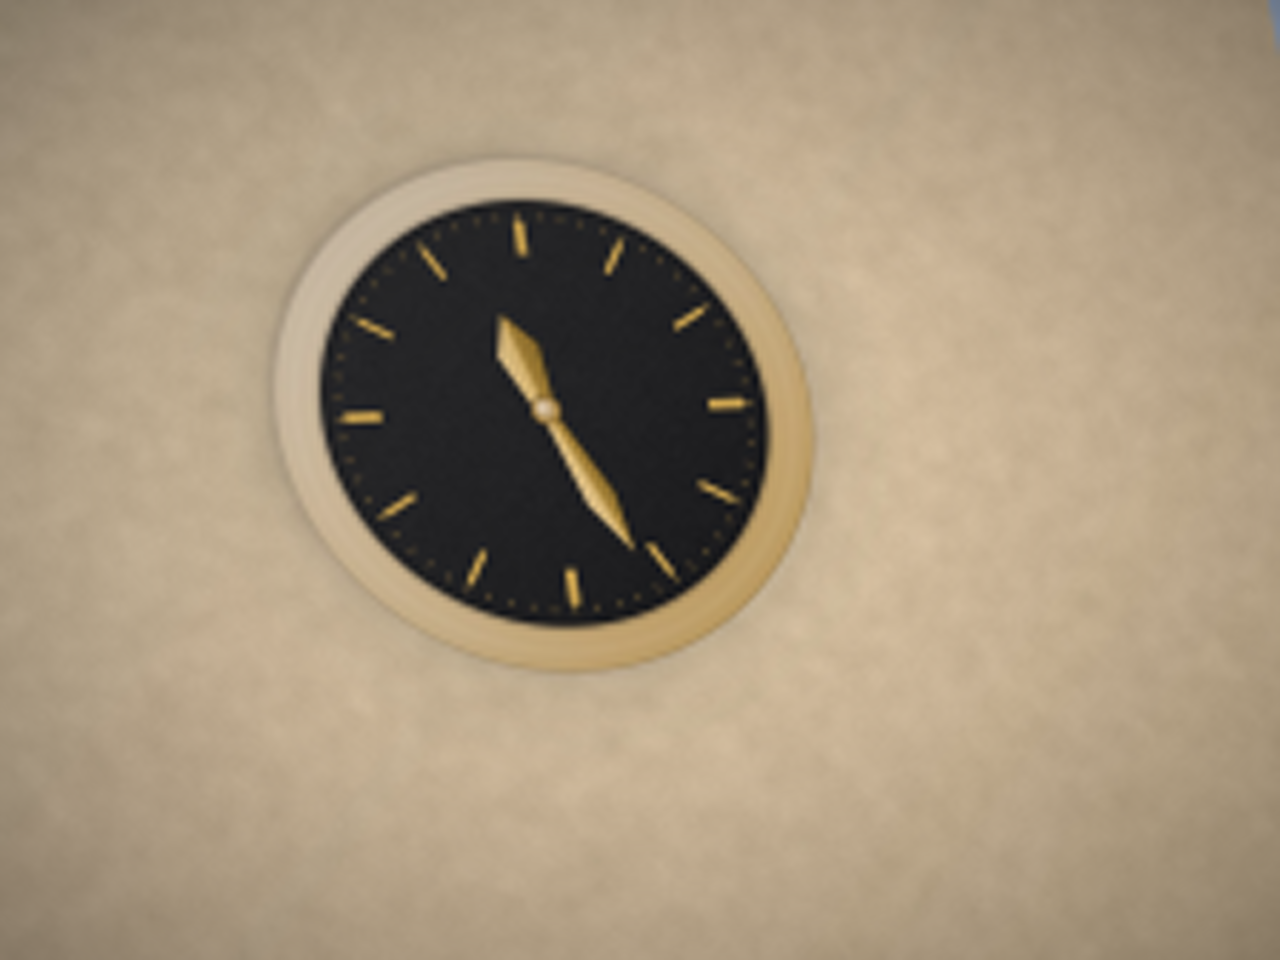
11h26
